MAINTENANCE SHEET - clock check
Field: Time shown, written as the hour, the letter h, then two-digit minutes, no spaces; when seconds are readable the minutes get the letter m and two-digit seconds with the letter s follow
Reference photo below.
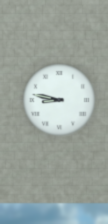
8h47
